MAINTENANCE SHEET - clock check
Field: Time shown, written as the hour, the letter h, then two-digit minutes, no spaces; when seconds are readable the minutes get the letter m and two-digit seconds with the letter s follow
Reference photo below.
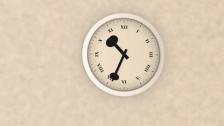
10h34
